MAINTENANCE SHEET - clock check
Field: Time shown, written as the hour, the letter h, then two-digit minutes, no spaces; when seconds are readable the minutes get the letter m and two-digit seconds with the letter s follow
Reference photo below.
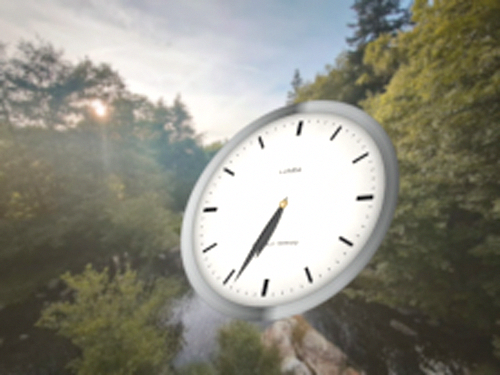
6h34
